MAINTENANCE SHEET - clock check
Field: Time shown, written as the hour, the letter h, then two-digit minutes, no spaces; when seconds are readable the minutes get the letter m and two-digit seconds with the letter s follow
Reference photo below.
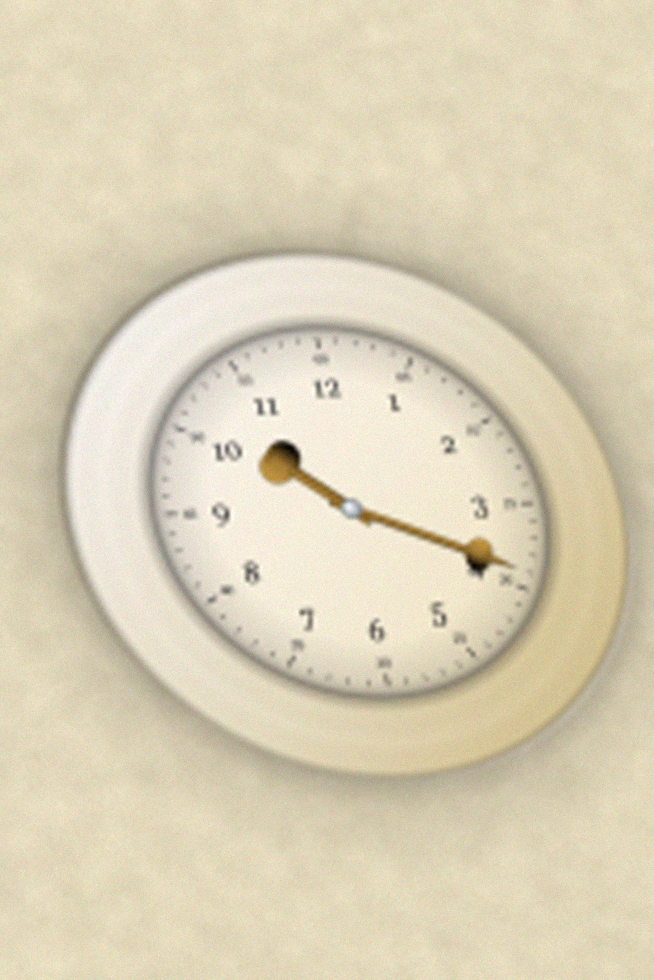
10h19
